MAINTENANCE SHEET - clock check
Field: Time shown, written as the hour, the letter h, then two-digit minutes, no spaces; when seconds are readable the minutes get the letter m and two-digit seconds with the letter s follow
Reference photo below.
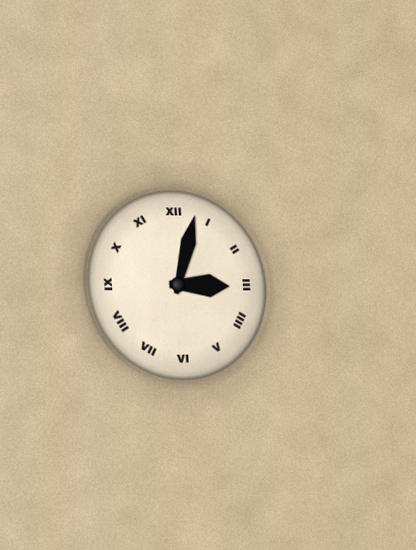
3h03
